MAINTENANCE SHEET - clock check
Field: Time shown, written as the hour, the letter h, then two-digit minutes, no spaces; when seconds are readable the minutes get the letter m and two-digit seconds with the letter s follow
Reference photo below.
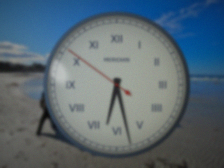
6h27m51s
